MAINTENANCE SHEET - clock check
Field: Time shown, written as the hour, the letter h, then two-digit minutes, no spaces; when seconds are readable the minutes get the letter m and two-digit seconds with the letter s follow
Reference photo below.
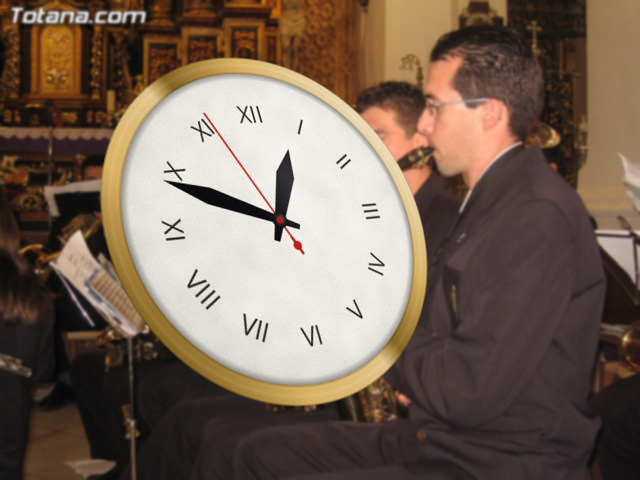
12h48m56s
